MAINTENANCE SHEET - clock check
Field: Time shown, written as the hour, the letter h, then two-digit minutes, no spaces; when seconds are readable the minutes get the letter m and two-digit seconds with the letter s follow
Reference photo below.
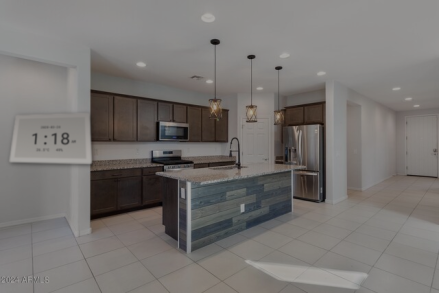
1h18
